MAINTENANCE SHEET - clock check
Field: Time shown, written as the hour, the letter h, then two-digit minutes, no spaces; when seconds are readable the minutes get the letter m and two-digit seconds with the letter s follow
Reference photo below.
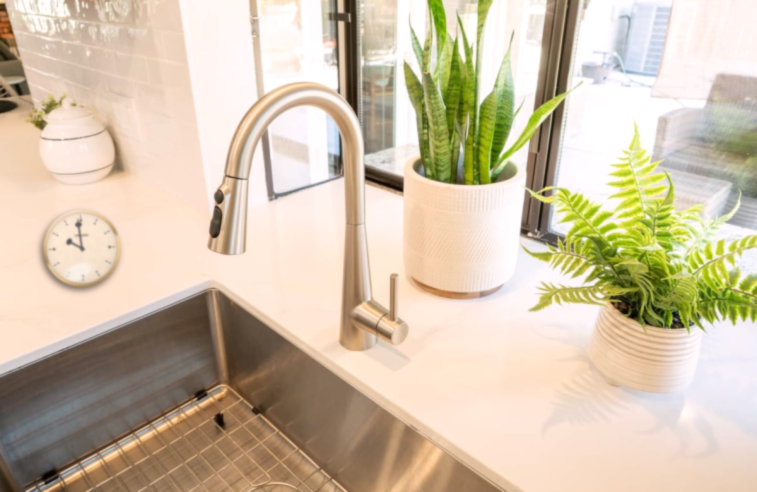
9h59
